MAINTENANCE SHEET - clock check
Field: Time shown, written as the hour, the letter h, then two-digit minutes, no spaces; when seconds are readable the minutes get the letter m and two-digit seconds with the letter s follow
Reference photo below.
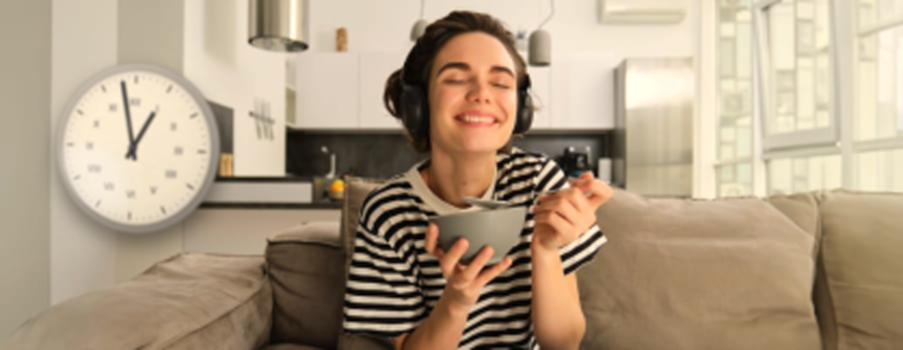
12h58
